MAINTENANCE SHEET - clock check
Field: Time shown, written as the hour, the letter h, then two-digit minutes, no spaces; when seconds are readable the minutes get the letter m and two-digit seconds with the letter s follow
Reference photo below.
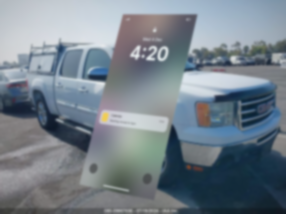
4h20
